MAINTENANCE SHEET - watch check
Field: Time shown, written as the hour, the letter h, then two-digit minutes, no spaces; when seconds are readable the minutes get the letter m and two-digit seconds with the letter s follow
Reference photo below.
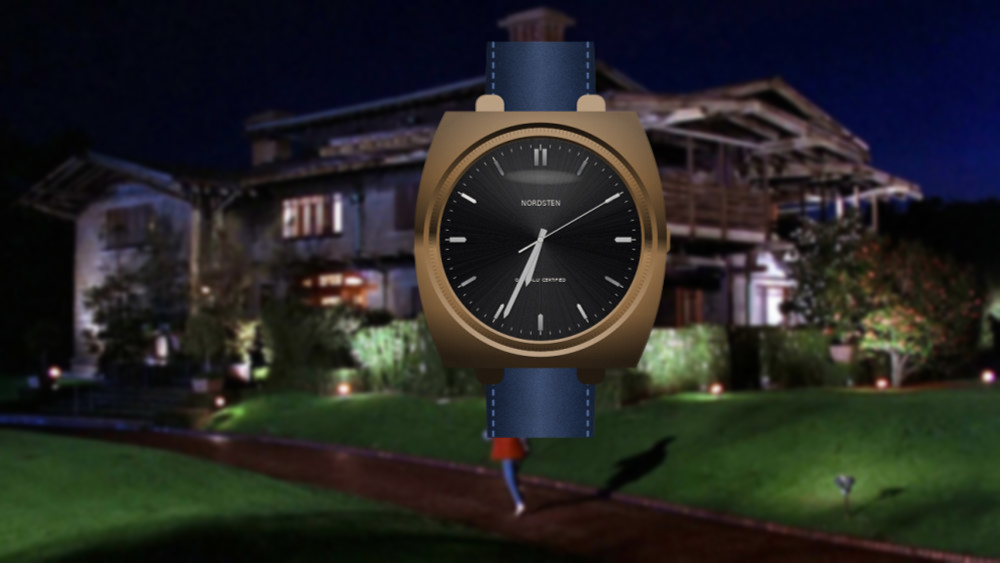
6h34m10s
